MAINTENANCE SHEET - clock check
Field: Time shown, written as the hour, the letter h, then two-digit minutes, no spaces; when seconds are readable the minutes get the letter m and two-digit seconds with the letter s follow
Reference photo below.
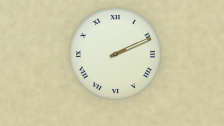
2h11
